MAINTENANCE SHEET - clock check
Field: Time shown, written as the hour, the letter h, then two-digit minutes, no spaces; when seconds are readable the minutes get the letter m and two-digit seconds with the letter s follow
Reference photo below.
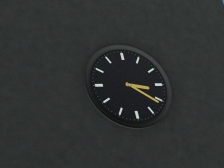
3h21
